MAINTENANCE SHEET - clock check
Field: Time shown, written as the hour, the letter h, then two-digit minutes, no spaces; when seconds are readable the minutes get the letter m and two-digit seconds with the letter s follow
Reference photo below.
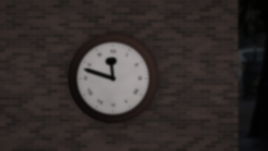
11h48
